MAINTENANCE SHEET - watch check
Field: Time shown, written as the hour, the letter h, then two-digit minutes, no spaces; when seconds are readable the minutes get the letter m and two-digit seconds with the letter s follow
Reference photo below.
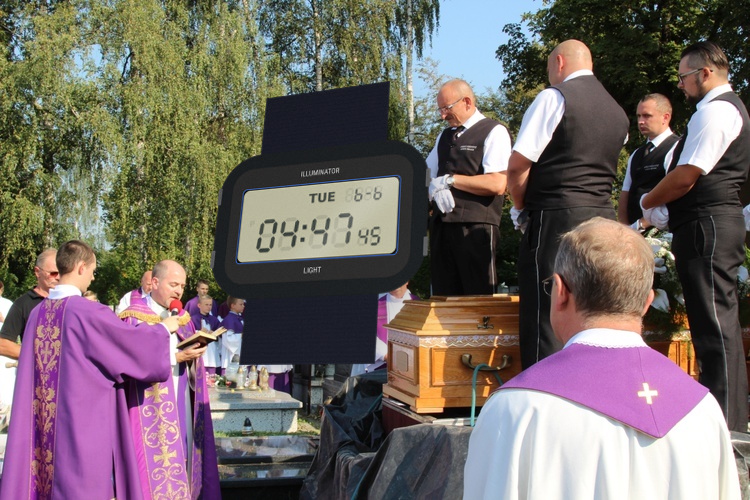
4h47m45s
